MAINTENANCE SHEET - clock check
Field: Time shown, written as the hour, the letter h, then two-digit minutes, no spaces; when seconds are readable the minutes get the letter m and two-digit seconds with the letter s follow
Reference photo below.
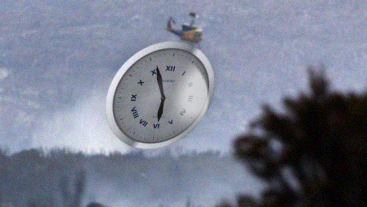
5h56
